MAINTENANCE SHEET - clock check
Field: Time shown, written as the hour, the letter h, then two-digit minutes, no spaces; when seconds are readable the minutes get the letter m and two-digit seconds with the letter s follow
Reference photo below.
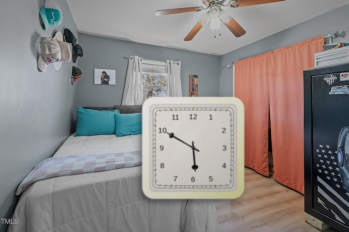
5h50
